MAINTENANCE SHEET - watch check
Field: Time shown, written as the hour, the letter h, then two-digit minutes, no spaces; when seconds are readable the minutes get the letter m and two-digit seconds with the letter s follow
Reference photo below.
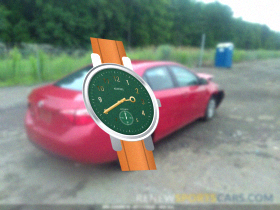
2h40
